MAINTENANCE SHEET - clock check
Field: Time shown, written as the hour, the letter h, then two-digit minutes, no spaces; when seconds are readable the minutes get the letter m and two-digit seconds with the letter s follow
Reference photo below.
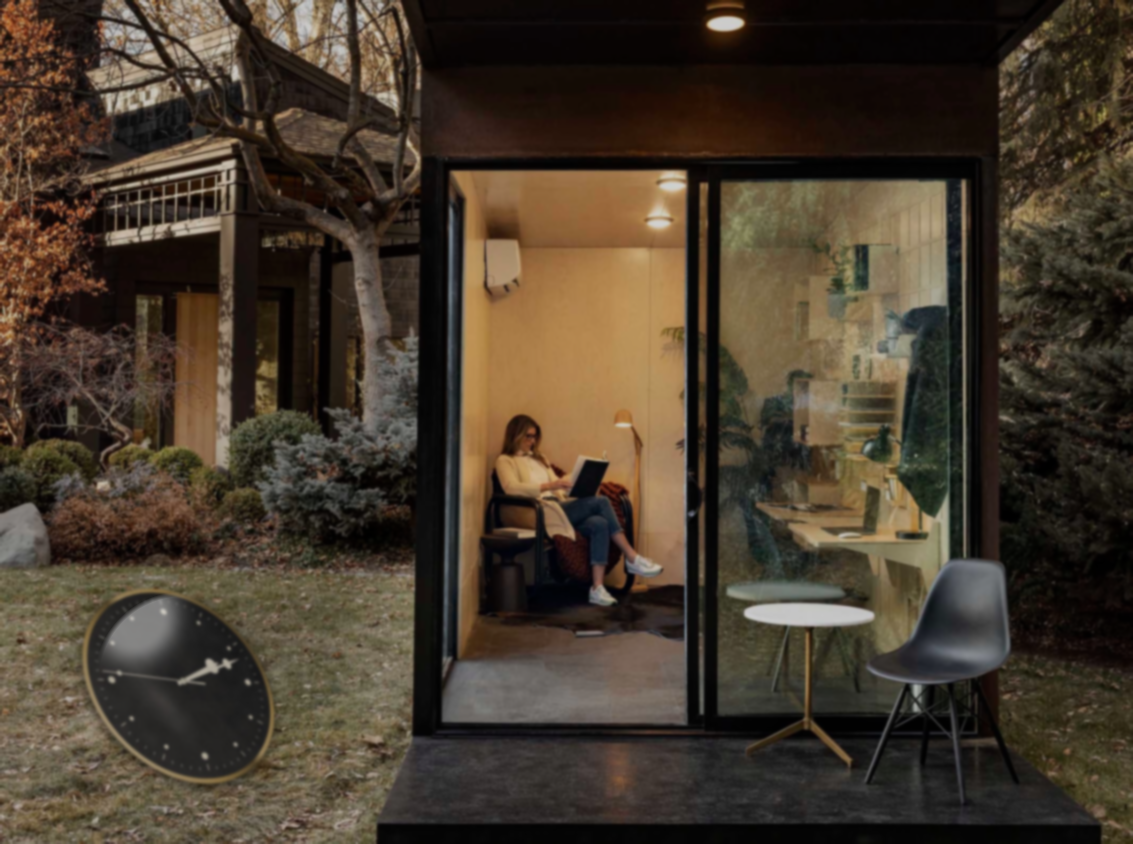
2h11m46s
